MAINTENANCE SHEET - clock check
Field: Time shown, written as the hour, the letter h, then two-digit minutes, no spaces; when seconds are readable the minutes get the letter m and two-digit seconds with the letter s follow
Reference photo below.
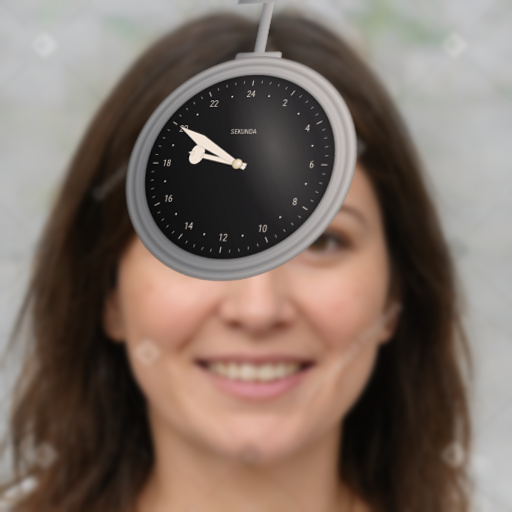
18h50
